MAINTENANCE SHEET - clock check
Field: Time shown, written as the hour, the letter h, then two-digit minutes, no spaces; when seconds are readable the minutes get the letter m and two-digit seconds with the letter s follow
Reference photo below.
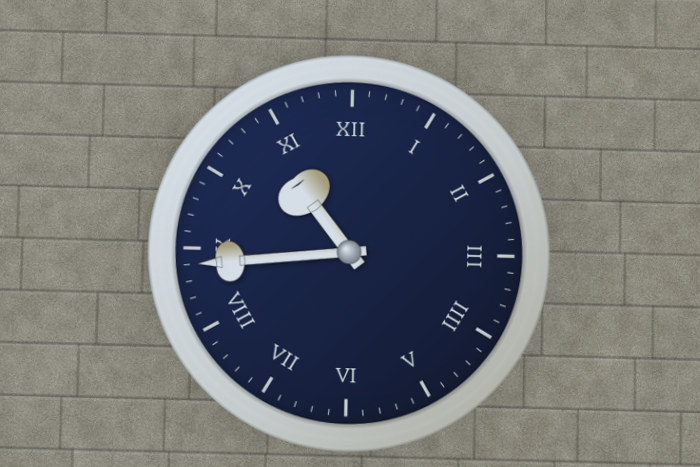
10h44
